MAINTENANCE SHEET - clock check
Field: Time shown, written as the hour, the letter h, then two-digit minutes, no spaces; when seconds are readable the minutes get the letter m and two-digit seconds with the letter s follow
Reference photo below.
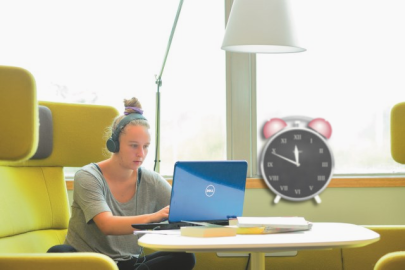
11h49
